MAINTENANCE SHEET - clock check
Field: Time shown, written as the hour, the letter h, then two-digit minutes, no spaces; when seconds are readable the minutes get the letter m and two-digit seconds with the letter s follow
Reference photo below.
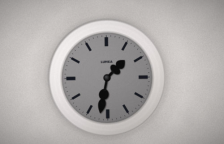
1h32
